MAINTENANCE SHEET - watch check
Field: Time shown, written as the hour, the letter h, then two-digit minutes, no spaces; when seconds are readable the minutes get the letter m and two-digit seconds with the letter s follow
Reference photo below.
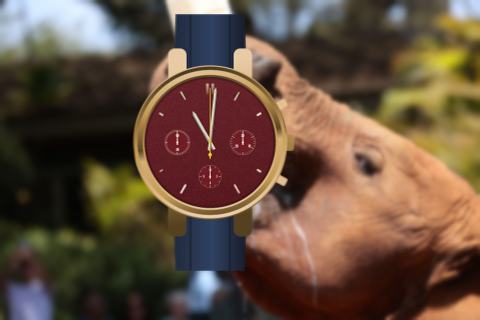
11h01
